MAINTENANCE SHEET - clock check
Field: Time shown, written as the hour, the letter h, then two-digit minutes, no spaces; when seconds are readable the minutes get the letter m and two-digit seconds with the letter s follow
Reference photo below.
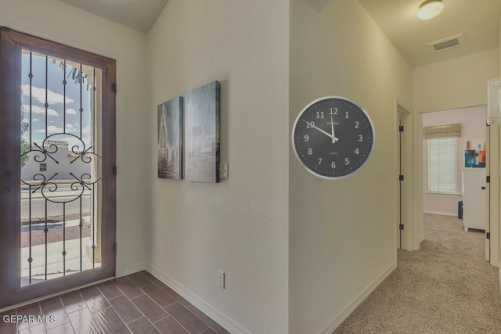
11h50
